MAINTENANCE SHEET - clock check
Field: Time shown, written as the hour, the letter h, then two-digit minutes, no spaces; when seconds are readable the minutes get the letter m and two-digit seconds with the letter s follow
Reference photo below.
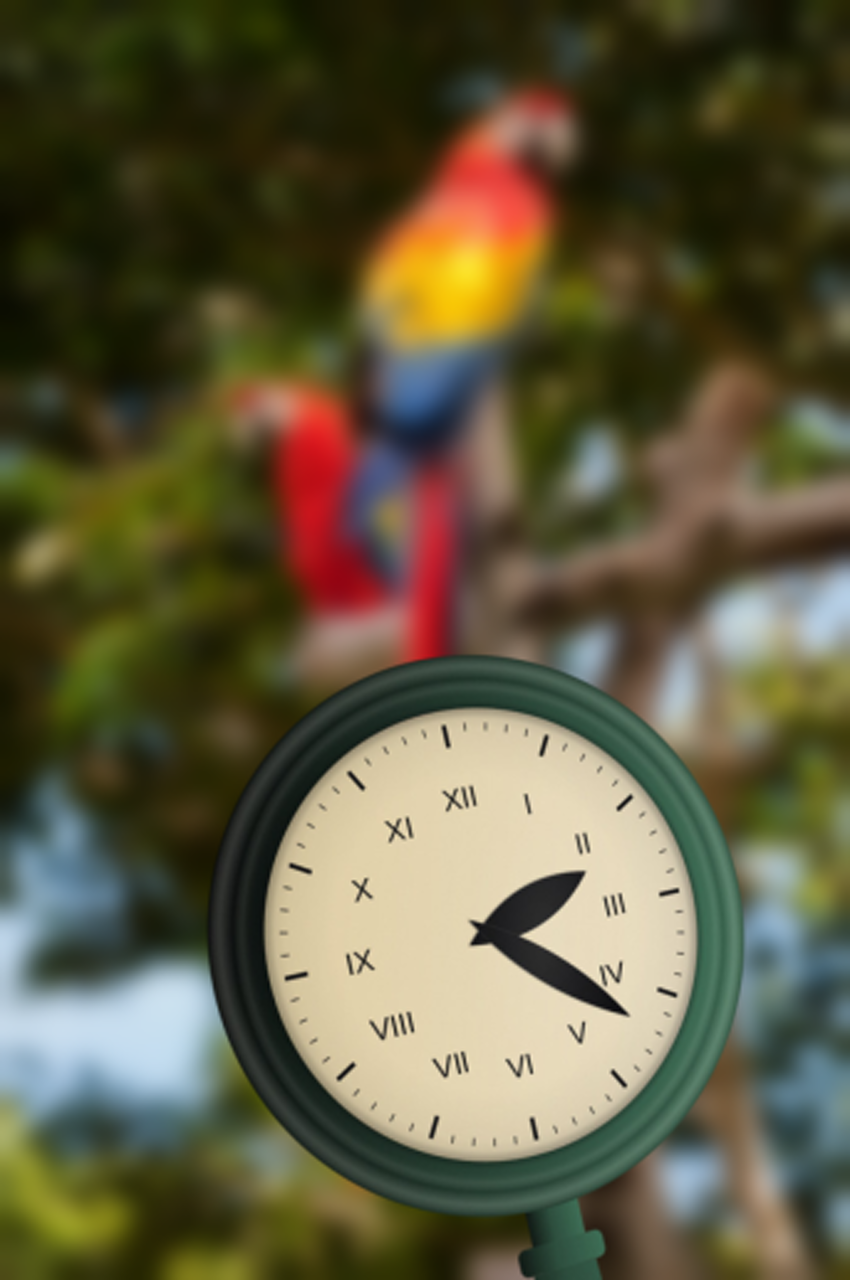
2h22
